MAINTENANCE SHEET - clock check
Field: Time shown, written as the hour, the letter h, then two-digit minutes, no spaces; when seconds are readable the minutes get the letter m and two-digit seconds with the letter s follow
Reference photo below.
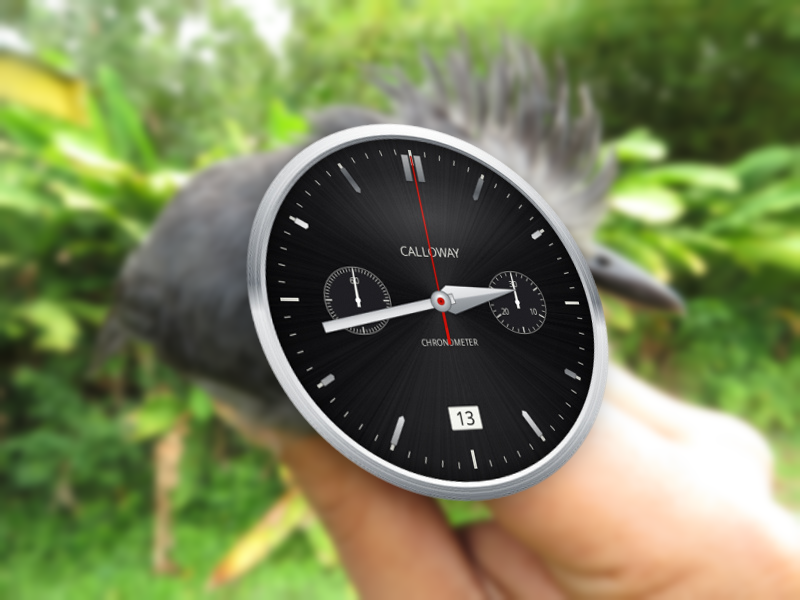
2h43
